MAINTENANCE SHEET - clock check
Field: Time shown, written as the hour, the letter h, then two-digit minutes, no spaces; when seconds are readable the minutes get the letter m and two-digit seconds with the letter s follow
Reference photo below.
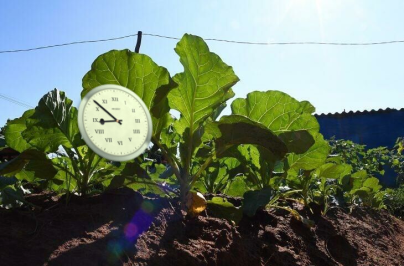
8h52
